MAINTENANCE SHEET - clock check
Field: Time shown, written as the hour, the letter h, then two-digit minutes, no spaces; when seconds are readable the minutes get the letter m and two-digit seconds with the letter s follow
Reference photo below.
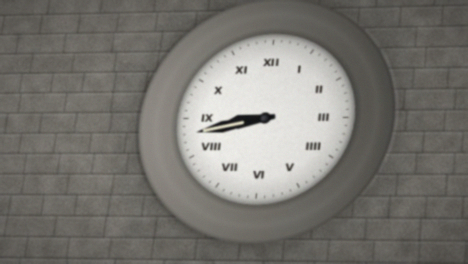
8h43
